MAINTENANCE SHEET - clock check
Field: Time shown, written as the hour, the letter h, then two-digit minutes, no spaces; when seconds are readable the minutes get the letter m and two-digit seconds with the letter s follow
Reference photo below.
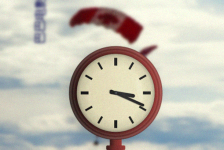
3h19
